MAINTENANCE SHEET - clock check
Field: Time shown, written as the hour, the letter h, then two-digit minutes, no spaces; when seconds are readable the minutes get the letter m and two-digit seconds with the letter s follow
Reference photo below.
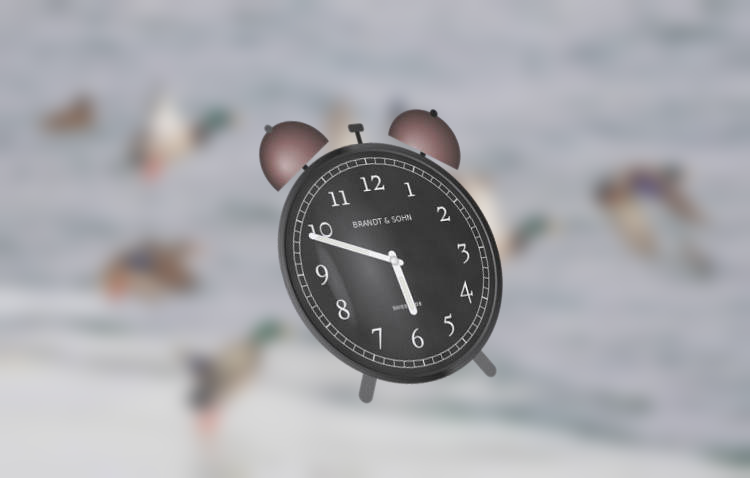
5h49
